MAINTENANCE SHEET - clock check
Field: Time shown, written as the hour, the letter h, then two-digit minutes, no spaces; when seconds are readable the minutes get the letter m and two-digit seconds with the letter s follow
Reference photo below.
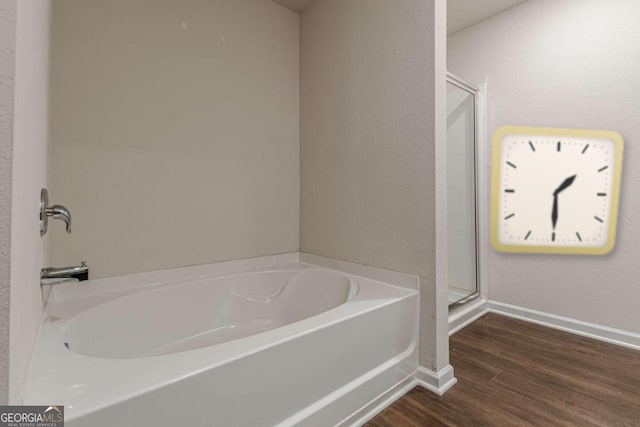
1h30
